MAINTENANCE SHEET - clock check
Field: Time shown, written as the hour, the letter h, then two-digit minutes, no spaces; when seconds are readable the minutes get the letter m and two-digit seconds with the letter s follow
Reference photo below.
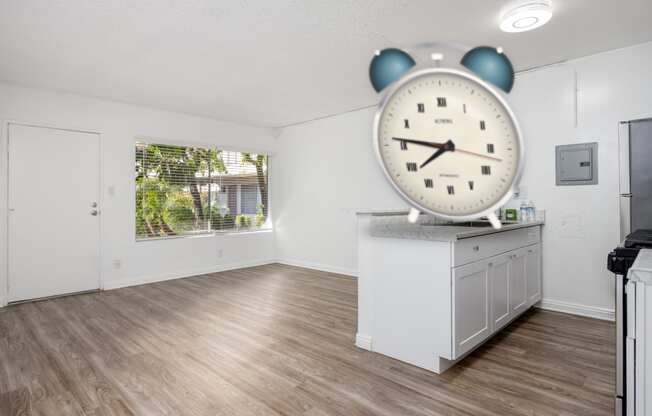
7h46m17s
